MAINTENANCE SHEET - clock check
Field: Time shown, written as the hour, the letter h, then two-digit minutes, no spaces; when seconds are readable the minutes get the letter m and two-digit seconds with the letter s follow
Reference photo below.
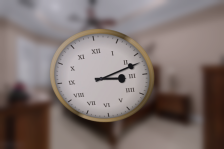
3h12
